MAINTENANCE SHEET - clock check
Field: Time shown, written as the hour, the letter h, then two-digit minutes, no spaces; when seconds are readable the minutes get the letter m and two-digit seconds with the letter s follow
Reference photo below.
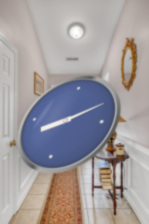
8h10
